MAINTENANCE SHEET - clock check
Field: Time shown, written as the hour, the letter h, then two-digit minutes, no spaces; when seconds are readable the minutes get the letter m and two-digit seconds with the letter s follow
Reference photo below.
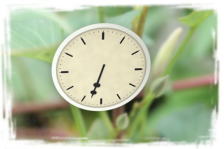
6h33
